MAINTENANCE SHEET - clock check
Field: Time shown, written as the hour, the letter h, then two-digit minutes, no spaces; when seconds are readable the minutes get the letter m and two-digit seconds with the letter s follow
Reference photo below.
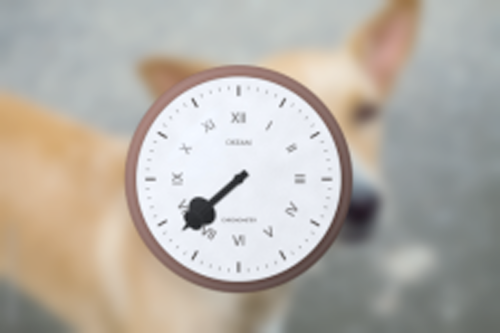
7h38
